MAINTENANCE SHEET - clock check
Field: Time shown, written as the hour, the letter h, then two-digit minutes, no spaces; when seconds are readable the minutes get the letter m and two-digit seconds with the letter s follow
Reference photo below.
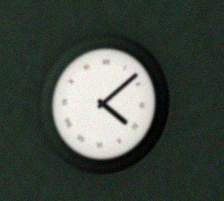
4h08
